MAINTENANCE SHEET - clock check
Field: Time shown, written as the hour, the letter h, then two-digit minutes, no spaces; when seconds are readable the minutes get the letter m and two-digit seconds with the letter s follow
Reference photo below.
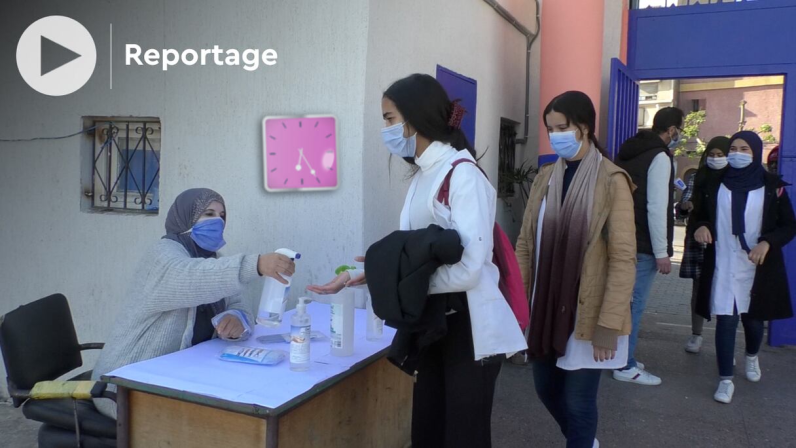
6h25
